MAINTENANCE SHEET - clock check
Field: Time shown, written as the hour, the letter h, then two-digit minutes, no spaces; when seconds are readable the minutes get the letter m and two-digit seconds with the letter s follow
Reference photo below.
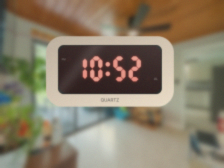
10h52
